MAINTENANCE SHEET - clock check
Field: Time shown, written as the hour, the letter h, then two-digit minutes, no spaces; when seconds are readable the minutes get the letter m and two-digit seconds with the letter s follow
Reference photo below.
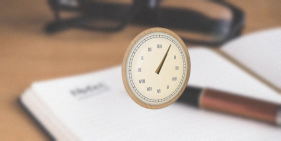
1h05
